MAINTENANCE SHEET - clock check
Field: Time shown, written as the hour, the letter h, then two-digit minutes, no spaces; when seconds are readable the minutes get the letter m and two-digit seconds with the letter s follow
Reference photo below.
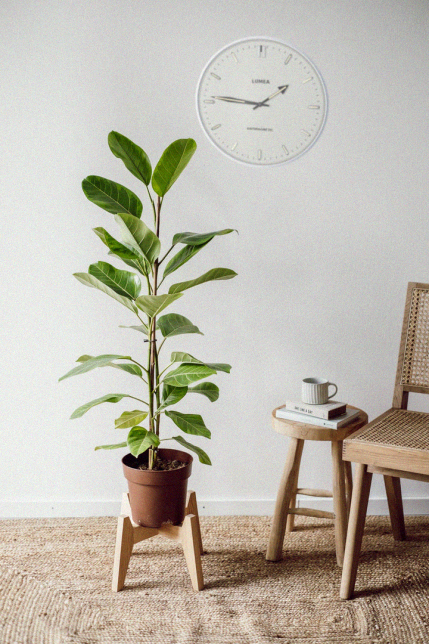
1h46
